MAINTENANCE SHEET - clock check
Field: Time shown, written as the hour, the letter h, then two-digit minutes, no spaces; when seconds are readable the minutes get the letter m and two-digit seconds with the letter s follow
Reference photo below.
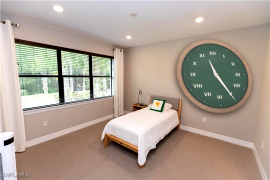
11h25
